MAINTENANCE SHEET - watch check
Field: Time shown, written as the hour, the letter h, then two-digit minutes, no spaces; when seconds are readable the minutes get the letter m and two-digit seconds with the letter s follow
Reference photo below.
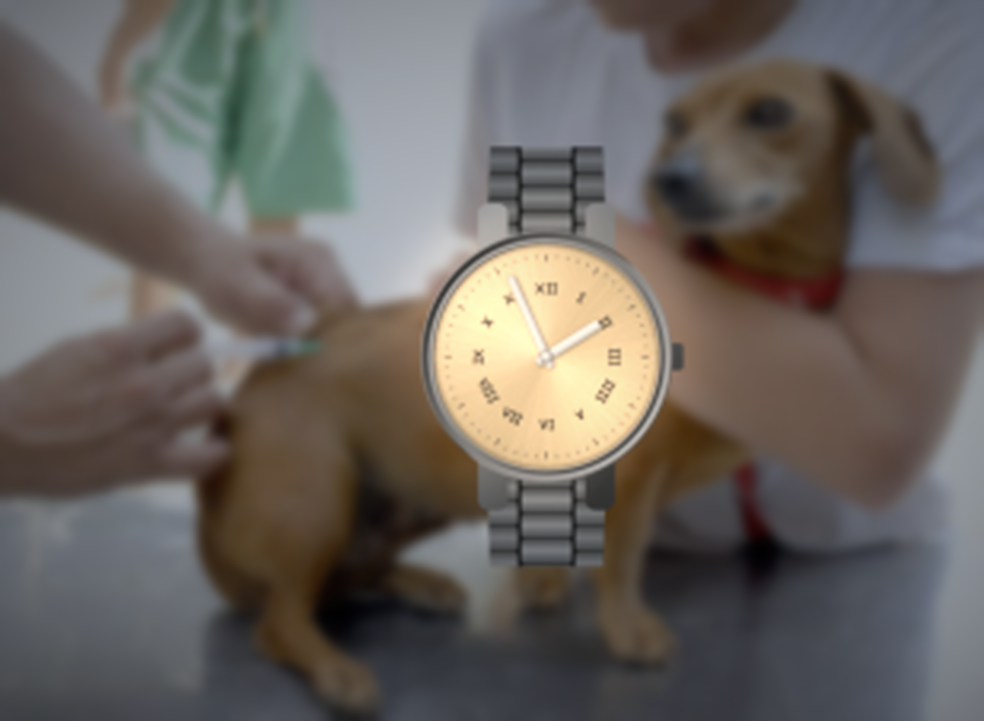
1h56
